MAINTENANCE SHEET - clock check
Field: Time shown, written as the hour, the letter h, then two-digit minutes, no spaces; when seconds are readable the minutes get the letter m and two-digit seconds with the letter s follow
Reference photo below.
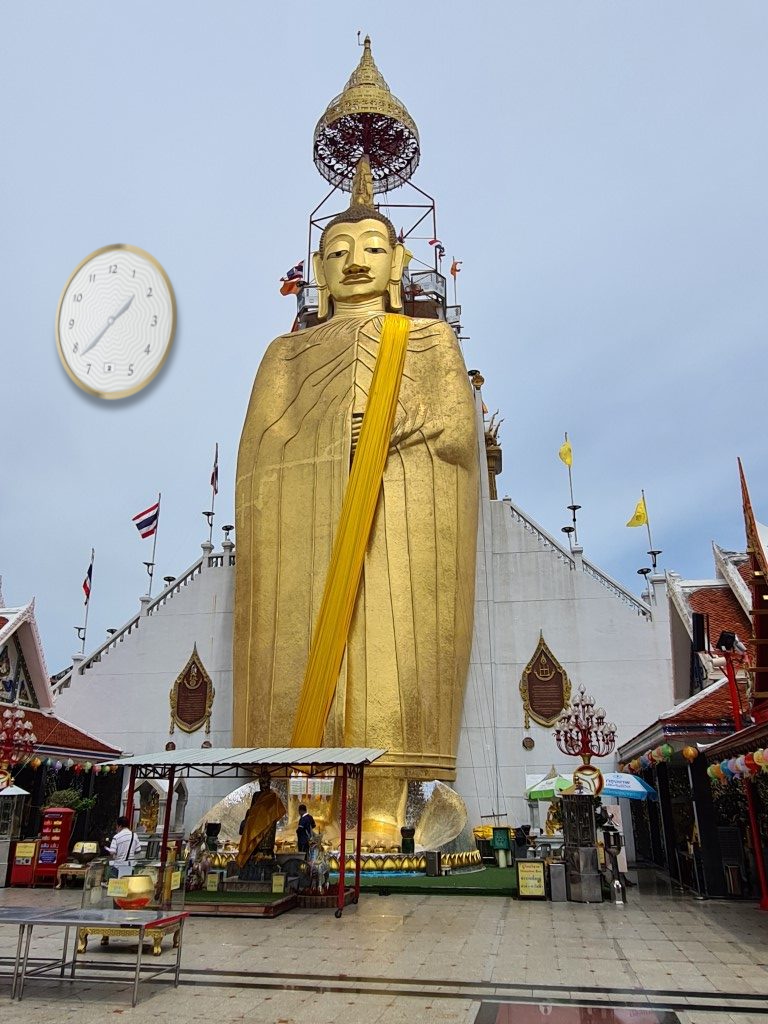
1h38
